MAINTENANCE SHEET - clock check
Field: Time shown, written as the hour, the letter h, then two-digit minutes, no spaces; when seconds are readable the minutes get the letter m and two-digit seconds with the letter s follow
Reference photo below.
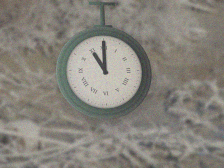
11h00
